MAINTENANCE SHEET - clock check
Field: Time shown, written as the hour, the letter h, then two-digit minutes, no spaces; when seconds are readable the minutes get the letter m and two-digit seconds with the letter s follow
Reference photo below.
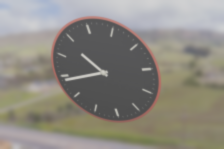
10h44
